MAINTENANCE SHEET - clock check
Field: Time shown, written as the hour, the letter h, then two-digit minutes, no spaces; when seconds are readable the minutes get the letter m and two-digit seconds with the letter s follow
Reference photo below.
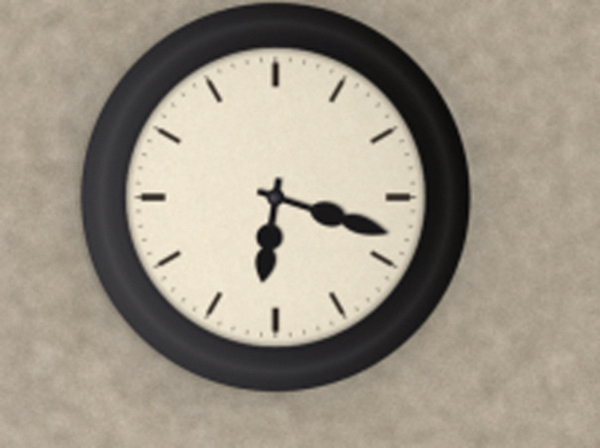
6h18
